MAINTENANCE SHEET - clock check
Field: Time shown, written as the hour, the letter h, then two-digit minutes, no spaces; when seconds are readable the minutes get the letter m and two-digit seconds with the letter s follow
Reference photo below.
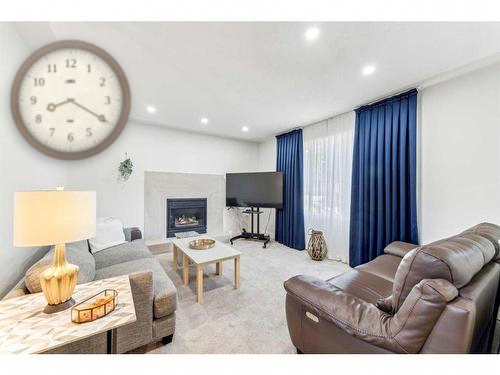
8h20
